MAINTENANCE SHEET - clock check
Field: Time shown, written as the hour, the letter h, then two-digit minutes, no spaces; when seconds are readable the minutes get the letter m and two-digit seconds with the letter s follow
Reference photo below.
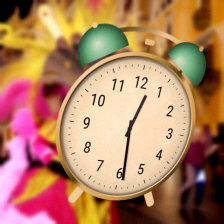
12h29
